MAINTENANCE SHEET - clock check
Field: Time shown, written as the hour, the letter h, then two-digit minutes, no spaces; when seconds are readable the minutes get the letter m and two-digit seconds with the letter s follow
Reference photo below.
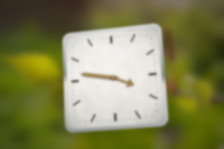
3h47
